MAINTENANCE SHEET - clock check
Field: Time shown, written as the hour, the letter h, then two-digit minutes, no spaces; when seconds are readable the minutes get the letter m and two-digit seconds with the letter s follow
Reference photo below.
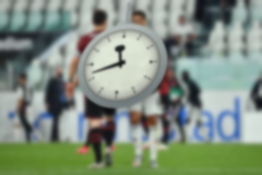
11h42
